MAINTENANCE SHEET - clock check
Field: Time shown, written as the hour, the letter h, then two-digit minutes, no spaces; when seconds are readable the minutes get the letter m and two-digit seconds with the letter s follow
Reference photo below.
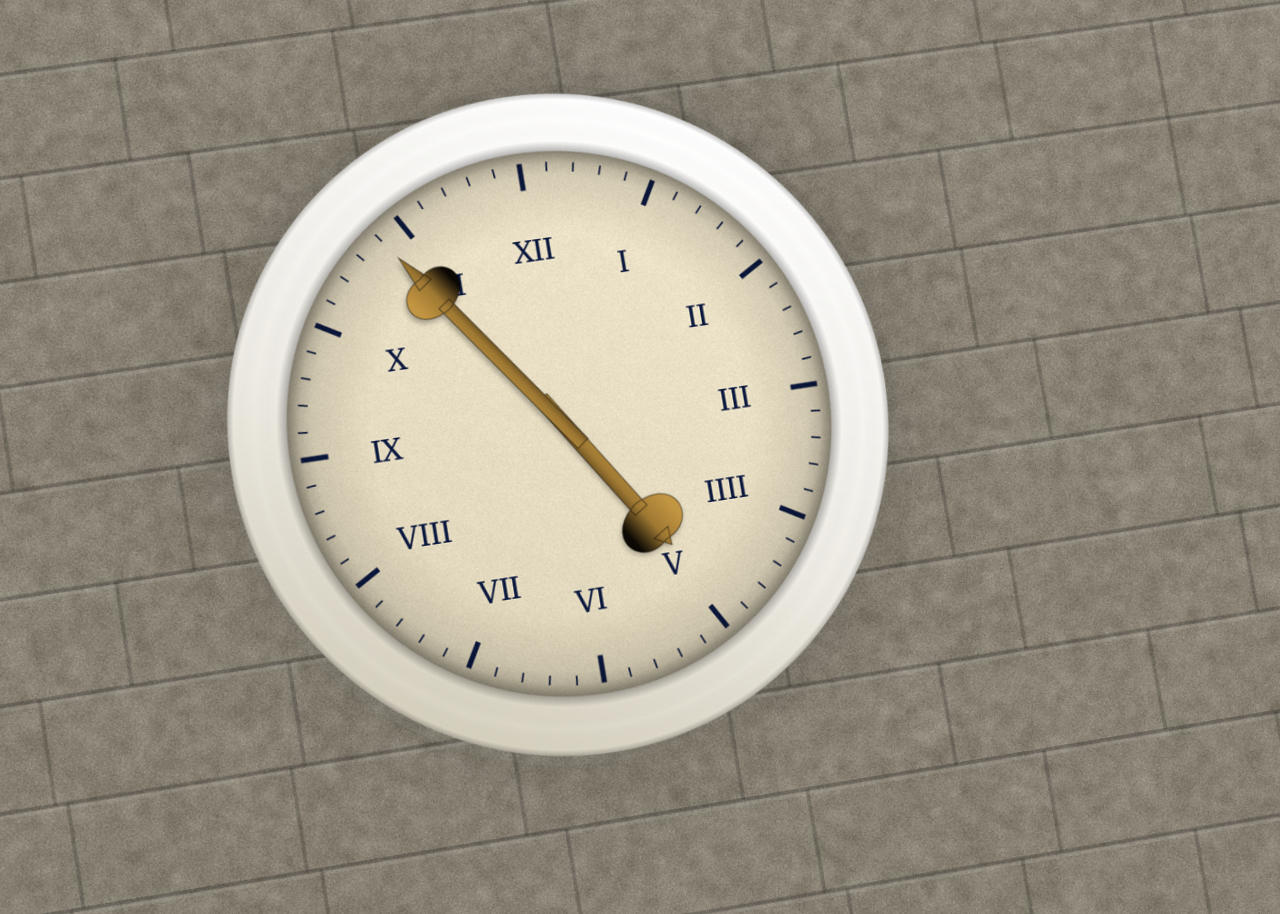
4h54
